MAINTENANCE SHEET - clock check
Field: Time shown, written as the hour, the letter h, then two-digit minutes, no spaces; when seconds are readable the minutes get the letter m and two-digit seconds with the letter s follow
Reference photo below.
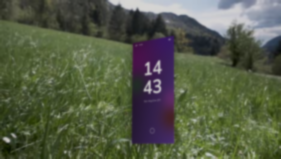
14h43
